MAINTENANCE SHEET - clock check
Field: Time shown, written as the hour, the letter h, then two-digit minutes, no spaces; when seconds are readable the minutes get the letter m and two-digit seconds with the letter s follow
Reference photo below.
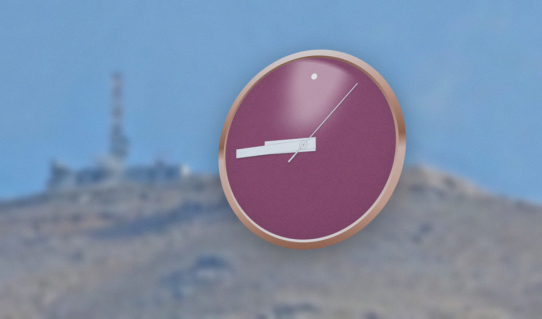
8h43m06s
